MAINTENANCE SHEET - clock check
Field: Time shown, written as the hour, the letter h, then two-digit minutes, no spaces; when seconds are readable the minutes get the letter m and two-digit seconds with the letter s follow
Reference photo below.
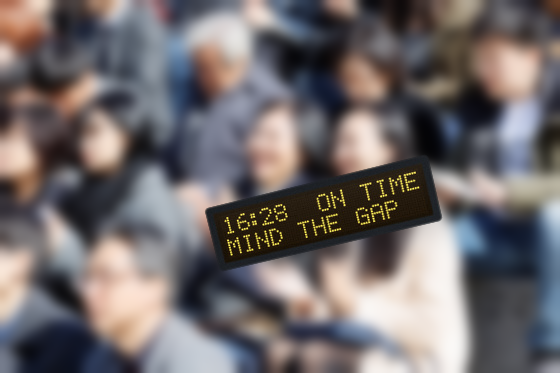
16h28
